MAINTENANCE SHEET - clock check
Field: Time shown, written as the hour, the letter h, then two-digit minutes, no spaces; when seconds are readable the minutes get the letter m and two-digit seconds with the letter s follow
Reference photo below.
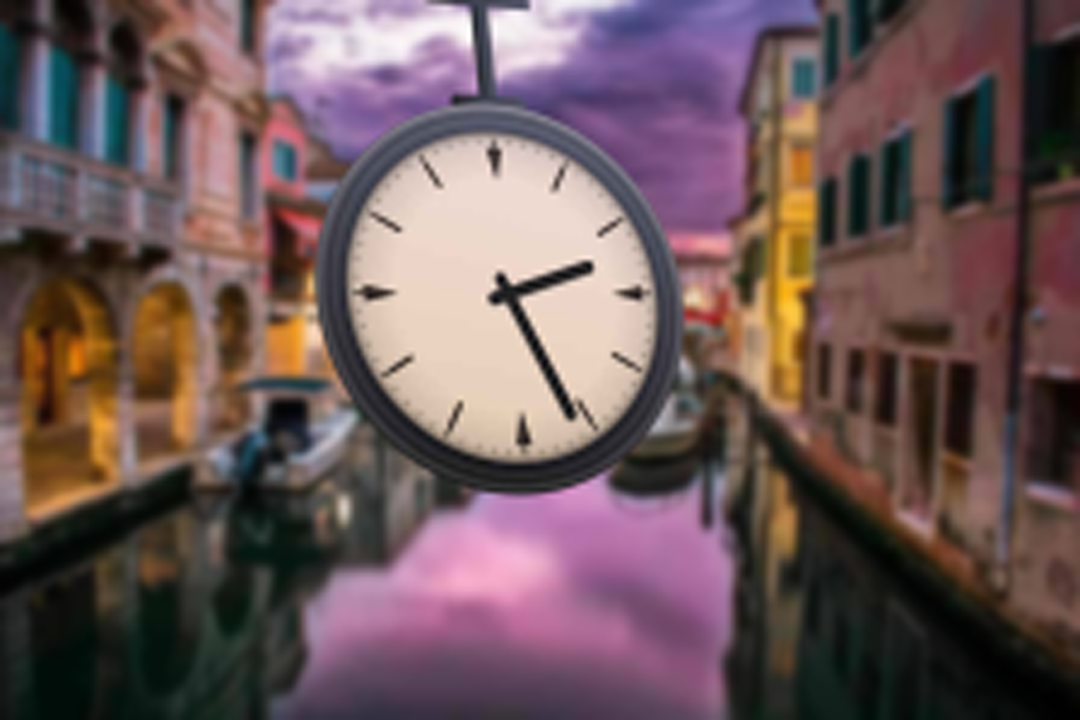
2h26
